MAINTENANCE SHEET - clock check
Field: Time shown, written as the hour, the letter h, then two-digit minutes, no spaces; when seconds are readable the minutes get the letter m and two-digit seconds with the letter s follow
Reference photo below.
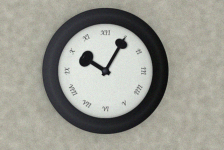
10h05
